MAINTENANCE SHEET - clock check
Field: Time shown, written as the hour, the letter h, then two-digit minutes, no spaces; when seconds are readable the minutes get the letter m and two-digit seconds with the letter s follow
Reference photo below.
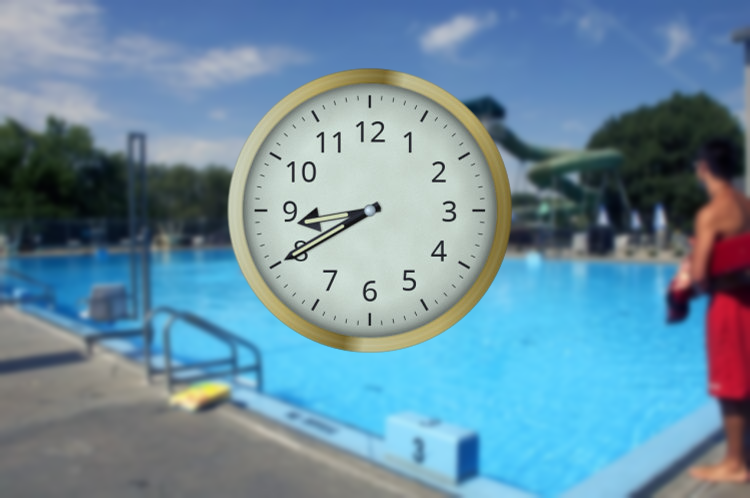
8h40
